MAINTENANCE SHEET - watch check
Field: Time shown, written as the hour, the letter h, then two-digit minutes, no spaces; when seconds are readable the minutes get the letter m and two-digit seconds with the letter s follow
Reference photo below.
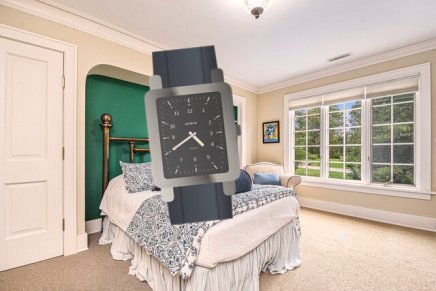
4h40
